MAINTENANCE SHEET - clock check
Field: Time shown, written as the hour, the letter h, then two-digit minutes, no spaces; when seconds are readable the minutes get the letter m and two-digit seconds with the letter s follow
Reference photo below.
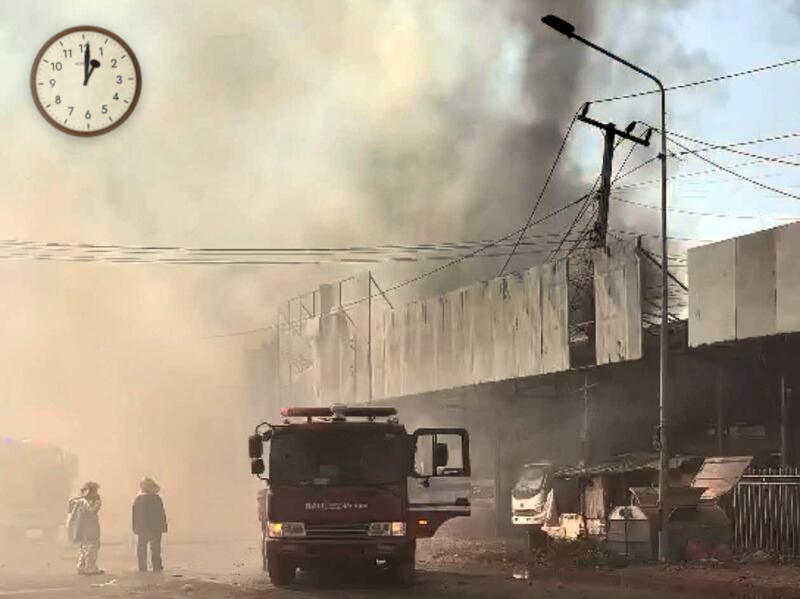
1h01
